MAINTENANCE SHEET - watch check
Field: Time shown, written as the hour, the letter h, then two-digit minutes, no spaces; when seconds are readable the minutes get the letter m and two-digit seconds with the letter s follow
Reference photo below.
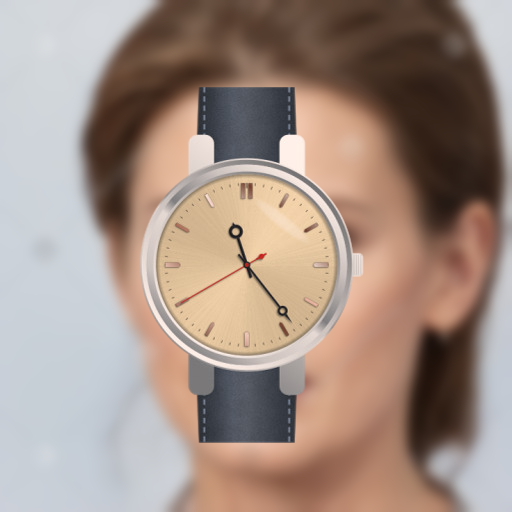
11h23m40s
